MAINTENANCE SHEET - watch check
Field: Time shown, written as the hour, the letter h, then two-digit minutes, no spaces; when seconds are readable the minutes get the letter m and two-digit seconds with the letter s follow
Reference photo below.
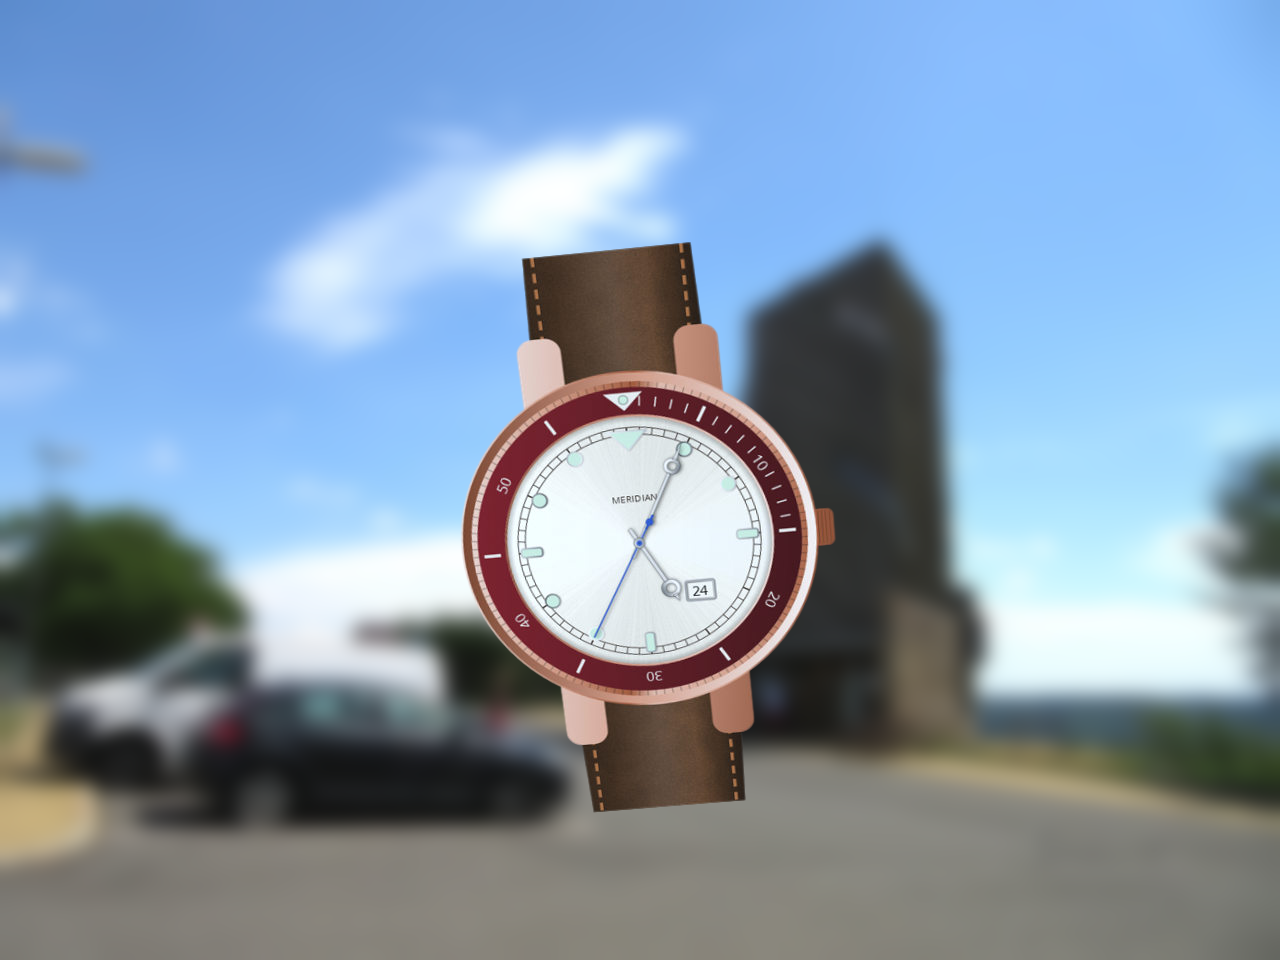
5h04m35s
